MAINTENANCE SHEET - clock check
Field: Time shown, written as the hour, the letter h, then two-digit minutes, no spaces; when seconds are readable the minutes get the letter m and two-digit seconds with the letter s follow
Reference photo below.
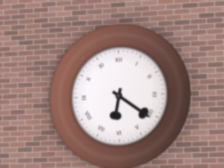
6h21
